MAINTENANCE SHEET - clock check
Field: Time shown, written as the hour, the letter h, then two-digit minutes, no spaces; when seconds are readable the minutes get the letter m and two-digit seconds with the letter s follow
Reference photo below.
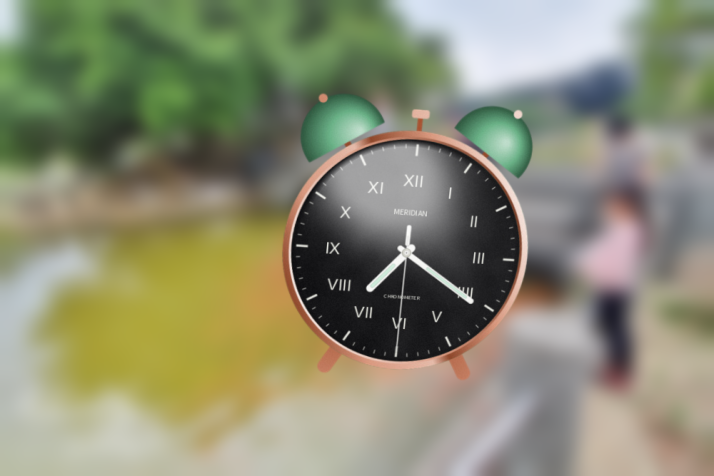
7h20m30s
